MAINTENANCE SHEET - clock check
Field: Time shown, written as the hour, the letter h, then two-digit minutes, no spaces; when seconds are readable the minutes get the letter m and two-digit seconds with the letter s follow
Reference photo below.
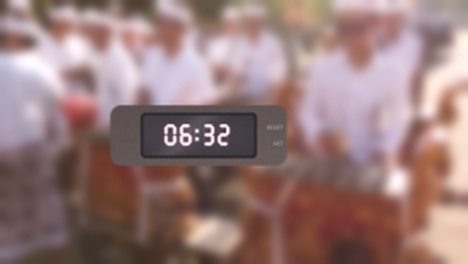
6h32
